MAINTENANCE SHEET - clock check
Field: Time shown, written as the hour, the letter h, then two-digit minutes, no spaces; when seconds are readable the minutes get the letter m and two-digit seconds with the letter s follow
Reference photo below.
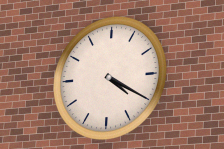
4h20
